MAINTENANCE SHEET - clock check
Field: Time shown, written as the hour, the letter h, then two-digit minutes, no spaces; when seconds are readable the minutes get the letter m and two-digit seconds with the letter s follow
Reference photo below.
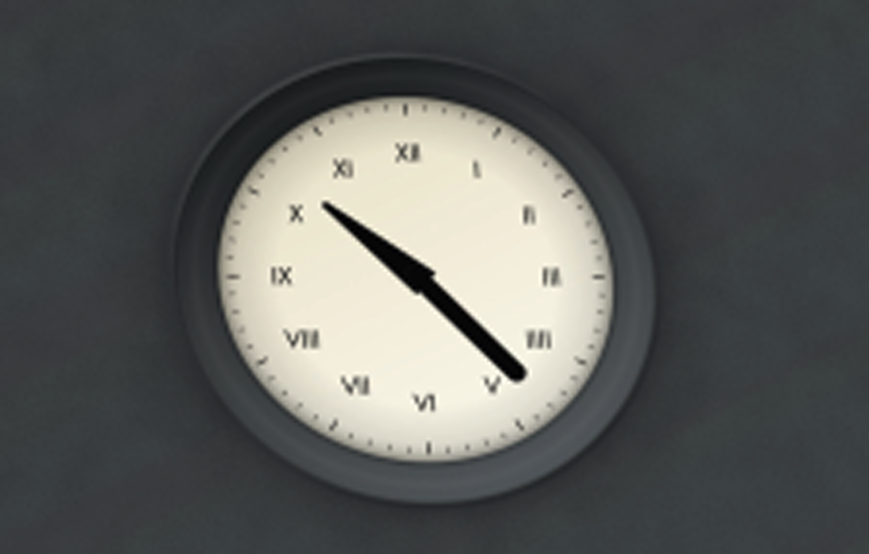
10h23
